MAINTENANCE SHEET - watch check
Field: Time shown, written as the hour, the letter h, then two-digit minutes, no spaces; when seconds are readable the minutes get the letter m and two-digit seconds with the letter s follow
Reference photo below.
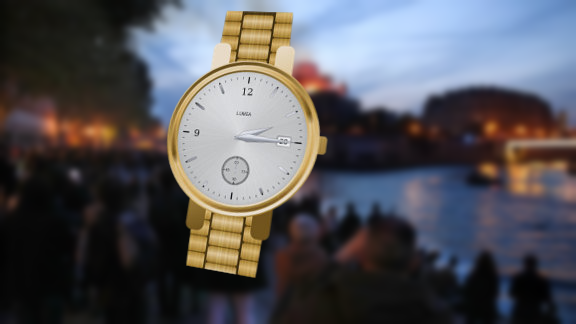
2h15
